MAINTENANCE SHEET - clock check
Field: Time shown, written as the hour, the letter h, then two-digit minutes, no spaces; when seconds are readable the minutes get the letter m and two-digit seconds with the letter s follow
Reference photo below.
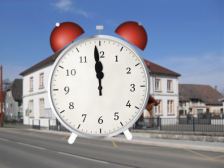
11h59
